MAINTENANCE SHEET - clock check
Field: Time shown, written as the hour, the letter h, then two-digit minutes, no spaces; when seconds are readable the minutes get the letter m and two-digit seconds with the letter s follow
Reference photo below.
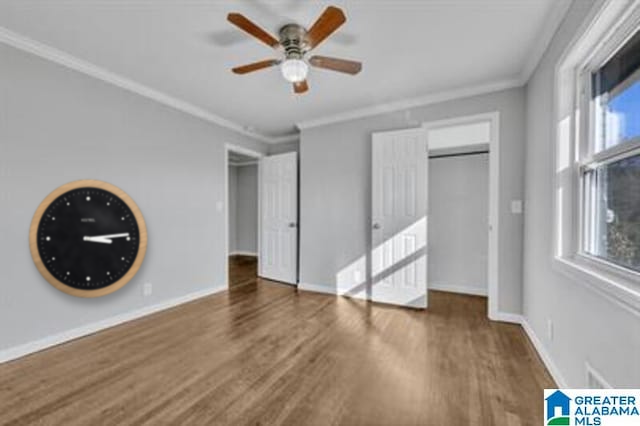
3h14
